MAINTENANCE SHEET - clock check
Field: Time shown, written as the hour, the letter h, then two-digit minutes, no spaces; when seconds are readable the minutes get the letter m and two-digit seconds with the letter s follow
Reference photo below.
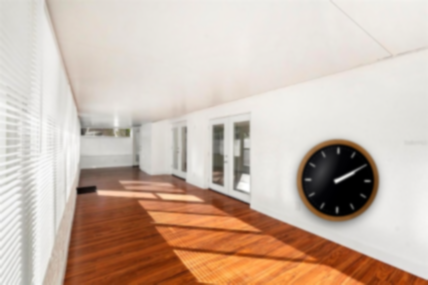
2h10
